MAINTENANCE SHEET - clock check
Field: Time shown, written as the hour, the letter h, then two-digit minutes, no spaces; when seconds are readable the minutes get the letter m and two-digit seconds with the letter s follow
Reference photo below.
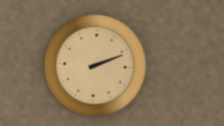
2h11
